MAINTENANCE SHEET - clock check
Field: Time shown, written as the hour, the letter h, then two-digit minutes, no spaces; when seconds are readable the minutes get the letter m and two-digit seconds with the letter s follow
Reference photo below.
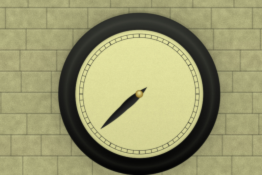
7h38
